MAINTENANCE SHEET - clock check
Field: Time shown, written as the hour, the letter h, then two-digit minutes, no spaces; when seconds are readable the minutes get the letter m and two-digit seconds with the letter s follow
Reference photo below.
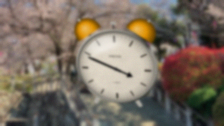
3h49
